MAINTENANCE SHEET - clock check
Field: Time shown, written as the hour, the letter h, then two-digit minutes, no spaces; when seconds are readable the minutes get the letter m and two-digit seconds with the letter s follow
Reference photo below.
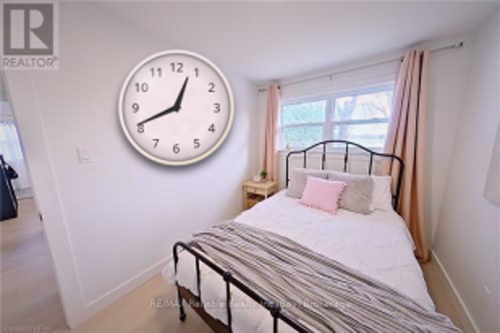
12h41
